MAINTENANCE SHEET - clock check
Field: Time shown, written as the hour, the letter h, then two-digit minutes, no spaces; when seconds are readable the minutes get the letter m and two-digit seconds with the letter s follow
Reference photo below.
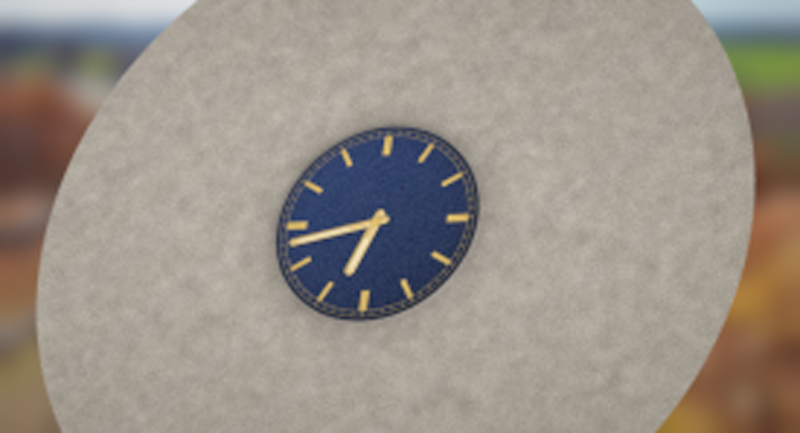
6h43
